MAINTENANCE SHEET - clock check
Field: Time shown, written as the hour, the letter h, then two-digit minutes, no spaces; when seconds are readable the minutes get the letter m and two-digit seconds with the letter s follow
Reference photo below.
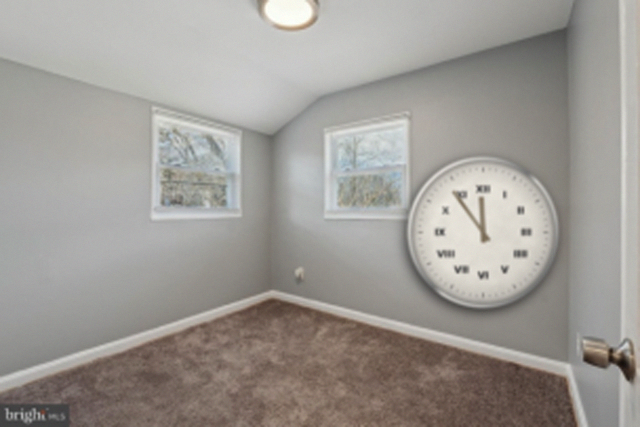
11h54
